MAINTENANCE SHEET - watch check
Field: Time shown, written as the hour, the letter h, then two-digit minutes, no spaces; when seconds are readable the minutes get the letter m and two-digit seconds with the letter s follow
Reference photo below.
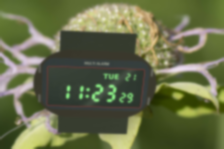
11h23
